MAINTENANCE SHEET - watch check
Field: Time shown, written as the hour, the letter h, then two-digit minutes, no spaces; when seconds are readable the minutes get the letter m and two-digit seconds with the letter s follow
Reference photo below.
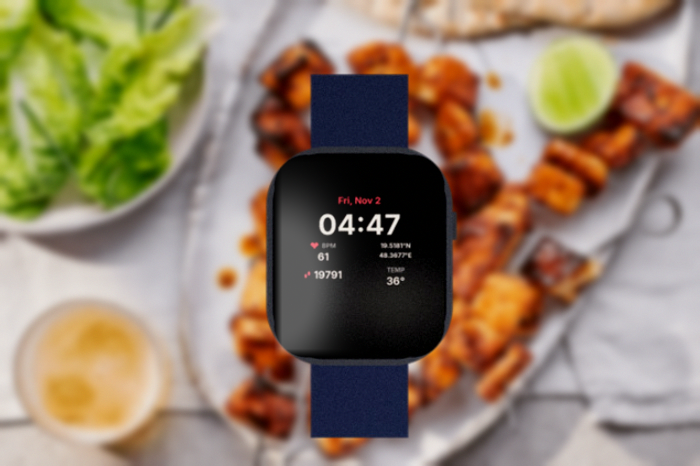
4h47
